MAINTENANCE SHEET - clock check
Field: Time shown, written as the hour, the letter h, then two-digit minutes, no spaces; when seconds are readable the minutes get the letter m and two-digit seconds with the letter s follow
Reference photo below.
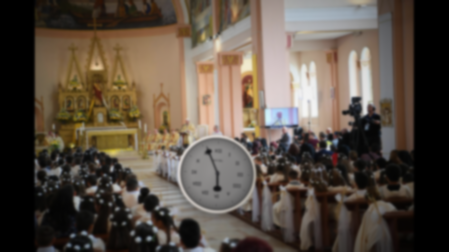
5h56
